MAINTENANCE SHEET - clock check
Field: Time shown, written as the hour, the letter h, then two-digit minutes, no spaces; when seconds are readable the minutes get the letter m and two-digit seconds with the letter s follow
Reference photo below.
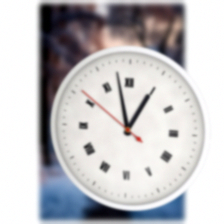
12h57m51s
